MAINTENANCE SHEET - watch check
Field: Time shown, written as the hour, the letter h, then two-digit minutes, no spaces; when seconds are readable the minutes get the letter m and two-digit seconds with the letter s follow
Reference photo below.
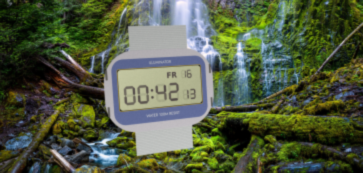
0h42m13s
